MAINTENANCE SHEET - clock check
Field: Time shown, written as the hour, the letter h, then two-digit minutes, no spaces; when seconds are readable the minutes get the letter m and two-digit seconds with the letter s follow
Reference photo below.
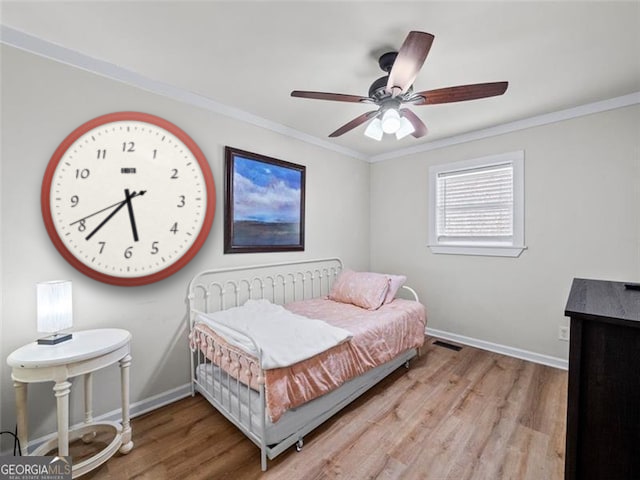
5h37m41s
